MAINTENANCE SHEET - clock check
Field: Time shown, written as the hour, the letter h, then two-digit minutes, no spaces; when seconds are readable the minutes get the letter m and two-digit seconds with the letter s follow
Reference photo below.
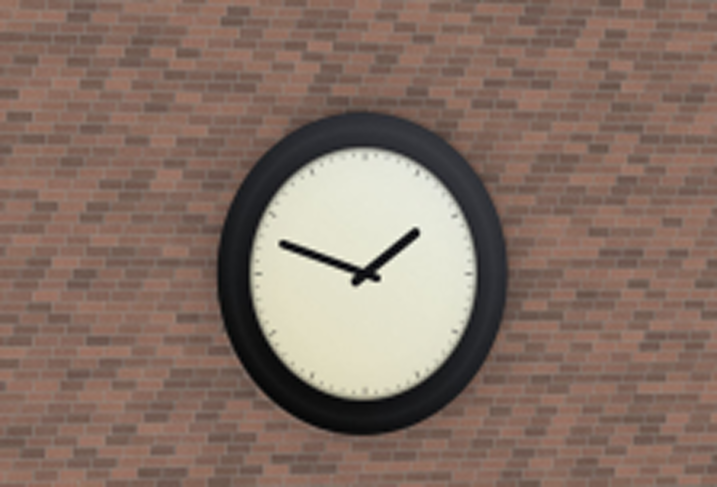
1h48
